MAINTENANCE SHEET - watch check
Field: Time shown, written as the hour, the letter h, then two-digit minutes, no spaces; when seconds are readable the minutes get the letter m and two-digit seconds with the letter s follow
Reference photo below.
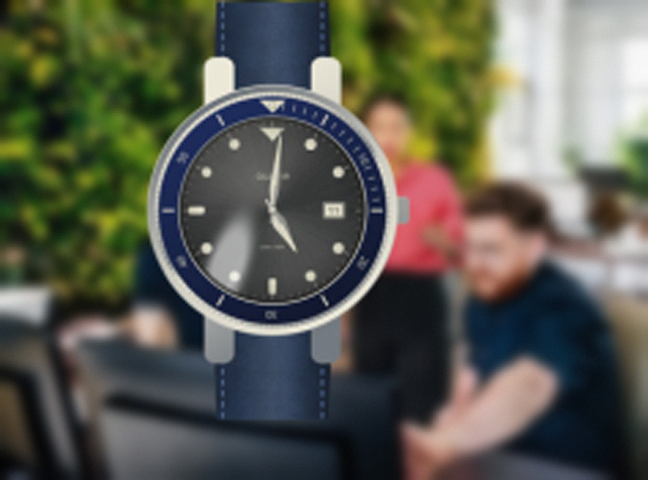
5h01
